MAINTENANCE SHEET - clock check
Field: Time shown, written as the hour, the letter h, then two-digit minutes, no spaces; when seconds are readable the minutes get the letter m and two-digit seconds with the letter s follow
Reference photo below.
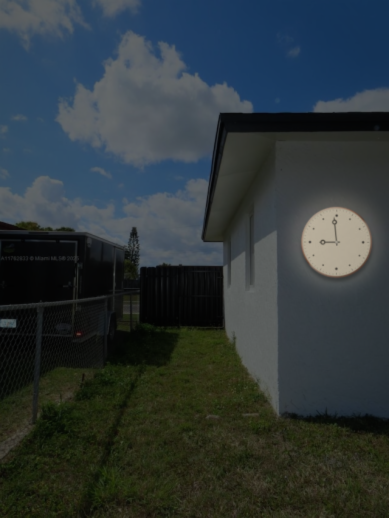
8h59
